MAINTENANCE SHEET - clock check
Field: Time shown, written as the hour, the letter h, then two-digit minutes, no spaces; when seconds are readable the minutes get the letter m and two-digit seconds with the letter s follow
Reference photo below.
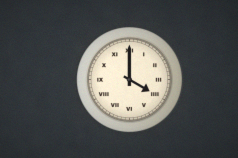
4h00
